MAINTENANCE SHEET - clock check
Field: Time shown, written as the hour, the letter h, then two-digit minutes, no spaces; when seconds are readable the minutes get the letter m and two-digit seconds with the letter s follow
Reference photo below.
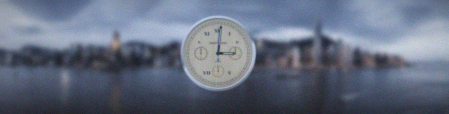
3h01
